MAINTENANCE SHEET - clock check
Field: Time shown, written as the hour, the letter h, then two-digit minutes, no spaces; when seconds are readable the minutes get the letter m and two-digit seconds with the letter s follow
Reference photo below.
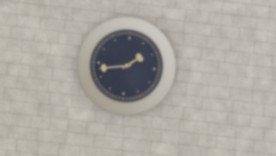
1h43
